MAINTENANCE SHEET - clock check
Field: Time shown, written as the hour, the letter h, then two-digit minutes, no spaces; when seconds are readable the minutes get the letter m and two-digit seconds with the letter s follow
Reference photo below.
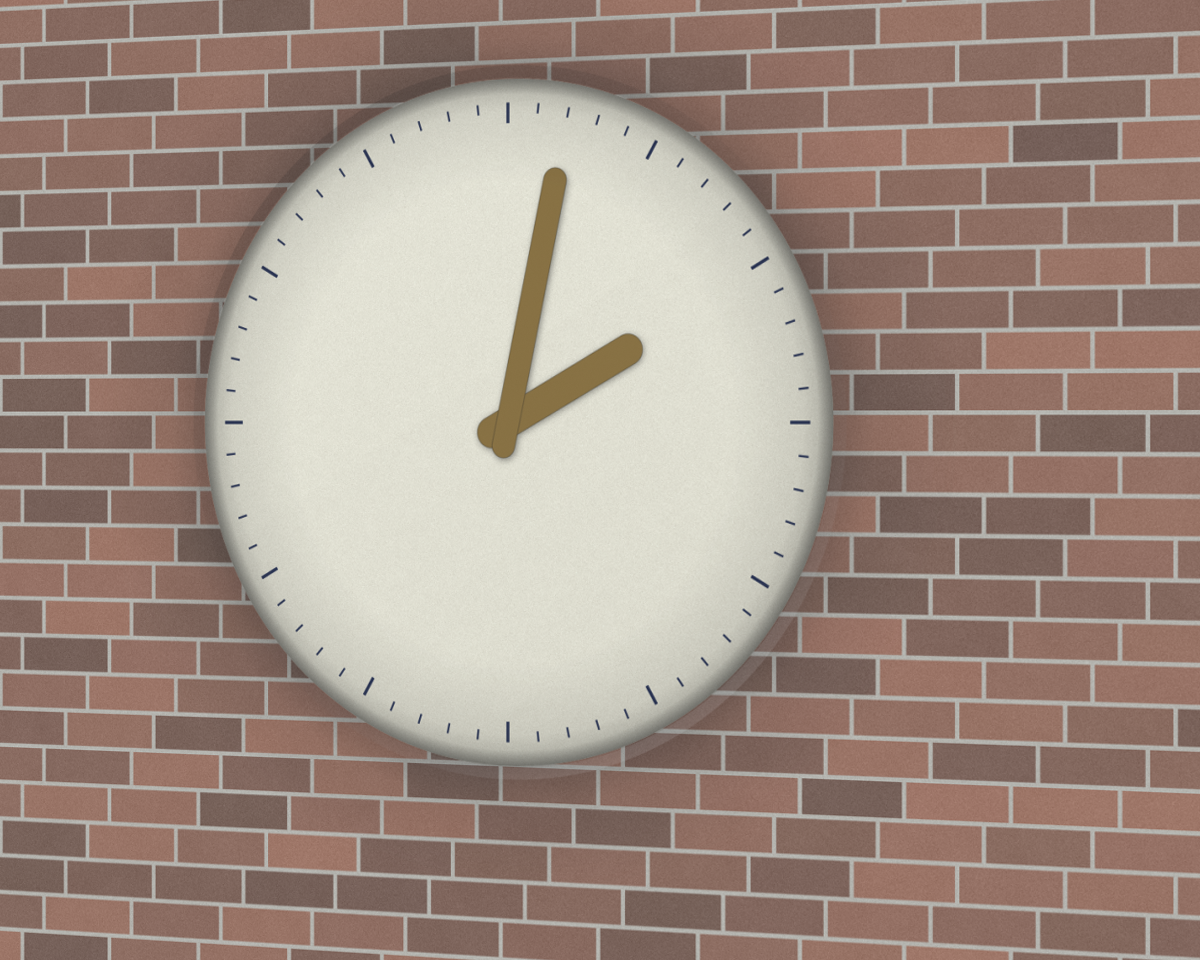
2h02
